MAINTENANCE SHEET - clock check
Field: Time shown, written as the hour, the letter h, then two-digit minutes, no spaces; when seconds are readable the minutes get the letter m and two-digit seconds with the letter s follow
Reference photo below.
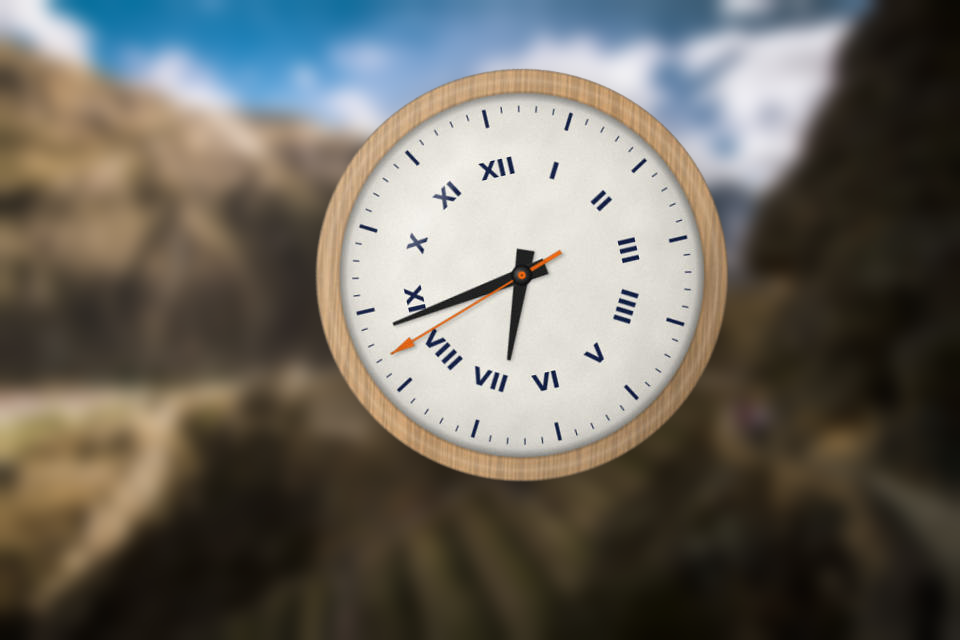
6h43m42s
